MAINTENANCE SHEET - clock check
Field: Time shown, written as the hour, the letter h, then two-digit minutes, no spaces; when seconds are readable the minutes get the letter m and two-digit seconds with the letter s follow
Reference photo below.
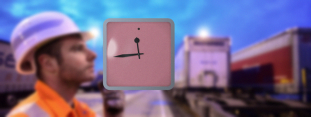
11h44
